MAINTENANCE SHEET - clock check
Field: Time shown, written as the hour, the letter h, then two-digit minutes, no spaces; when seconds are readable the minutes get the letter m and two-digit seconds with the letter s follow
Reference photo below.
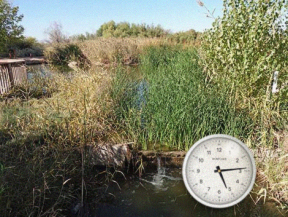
5h14
